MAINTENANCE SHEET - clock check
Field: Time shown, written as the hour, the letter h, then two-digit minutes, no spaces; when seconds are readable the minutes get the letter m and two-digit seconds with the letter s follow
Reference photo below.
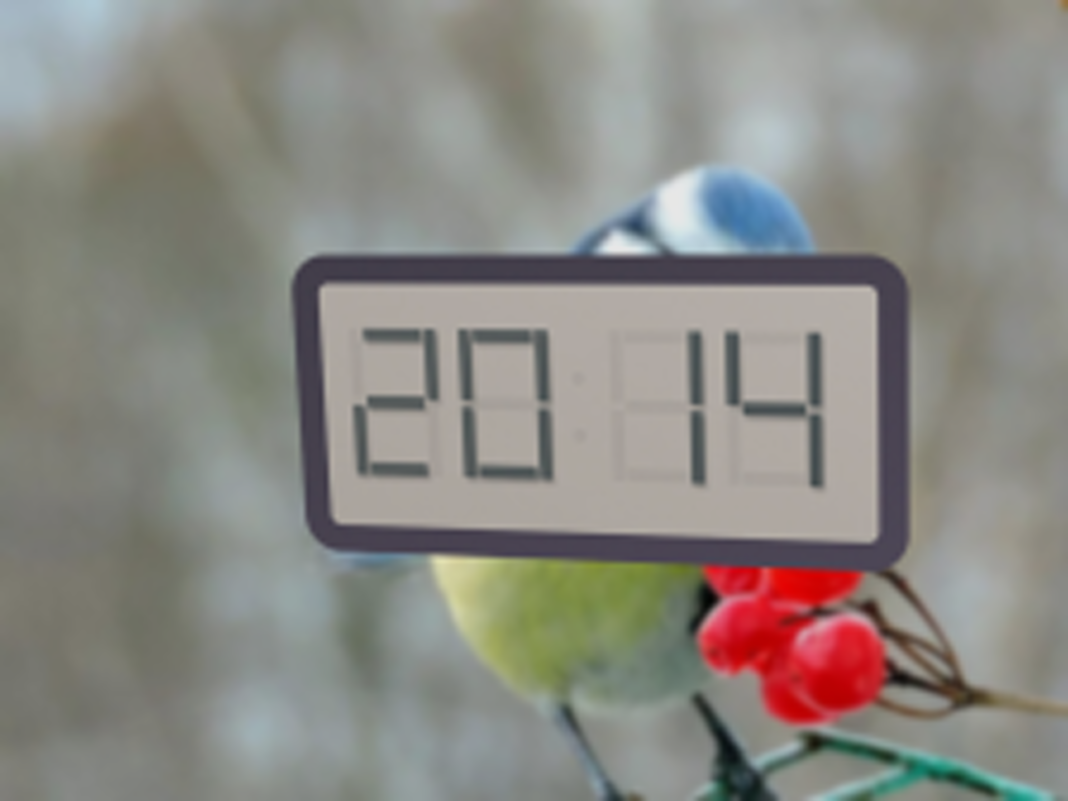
20h14
